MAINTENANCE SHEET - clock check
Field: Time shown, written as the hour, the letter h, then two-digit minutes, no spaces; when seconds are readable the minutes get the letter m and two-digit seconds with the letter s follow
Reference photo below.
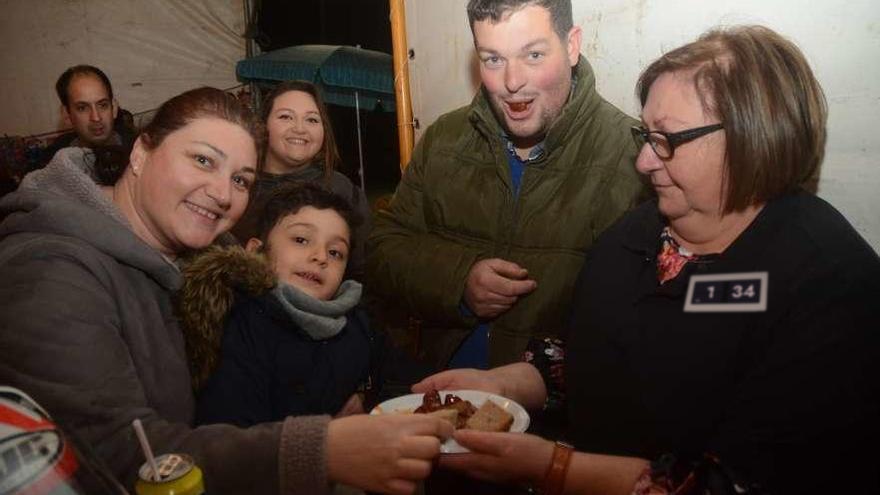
1h34
